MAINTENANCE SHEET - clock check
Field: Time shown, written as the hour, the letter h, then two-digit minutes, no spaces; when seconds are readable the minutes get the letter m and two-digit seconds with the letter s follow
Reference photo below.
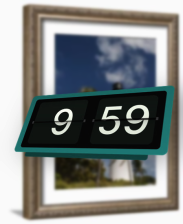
9h59
